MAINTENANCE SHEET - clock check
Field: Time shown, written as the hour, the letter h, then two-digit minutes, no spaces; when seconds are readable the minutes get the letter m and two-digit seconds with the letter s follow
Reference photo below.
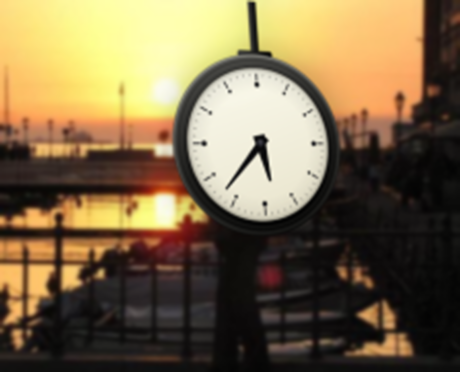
5h37
